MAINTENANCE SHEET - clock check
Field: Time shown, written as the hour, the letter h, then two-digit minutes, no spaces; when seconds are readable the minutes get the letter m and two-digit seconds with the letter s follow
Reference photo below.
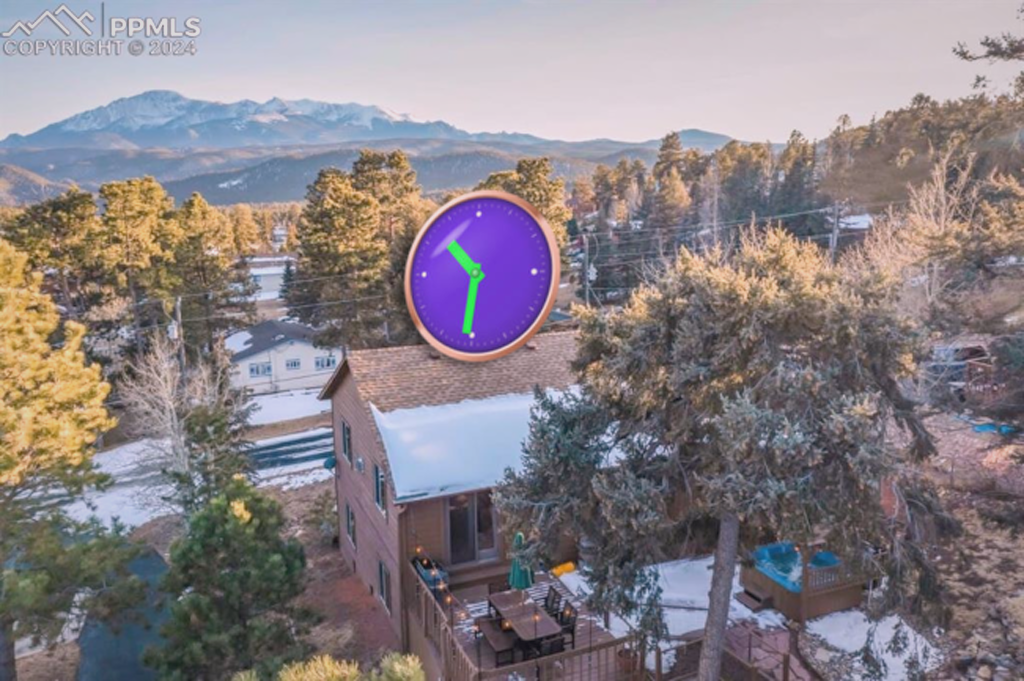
10h31
